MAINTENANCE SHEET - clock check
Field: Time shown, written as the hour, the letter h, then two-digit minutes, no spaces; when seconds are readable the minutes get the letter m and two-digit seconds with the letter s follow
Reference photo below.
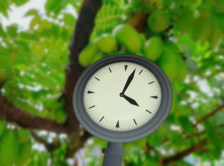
4h03
